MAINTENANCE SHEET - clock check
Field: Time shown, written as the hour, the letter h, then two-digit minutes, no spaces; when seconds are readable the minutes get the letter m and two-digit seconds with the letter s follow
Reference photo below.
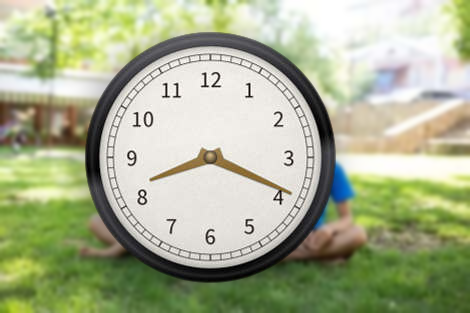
8h19
